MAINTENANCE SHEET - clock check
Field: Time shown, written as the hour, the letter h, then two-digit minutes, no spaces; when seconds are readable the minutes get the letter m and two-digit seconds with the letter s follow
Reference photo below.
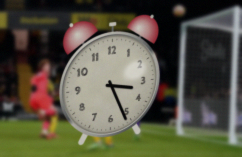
3h26
